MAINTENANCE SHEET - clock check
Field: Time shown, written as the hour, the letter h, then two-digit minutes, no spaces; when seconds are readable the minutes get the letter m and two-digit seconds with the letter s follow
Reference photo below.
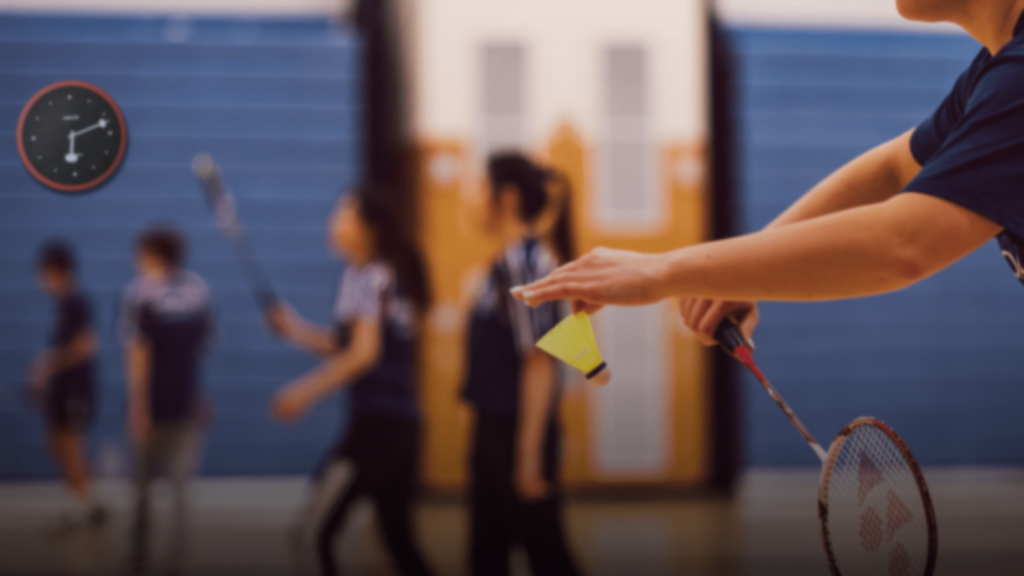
6h12
